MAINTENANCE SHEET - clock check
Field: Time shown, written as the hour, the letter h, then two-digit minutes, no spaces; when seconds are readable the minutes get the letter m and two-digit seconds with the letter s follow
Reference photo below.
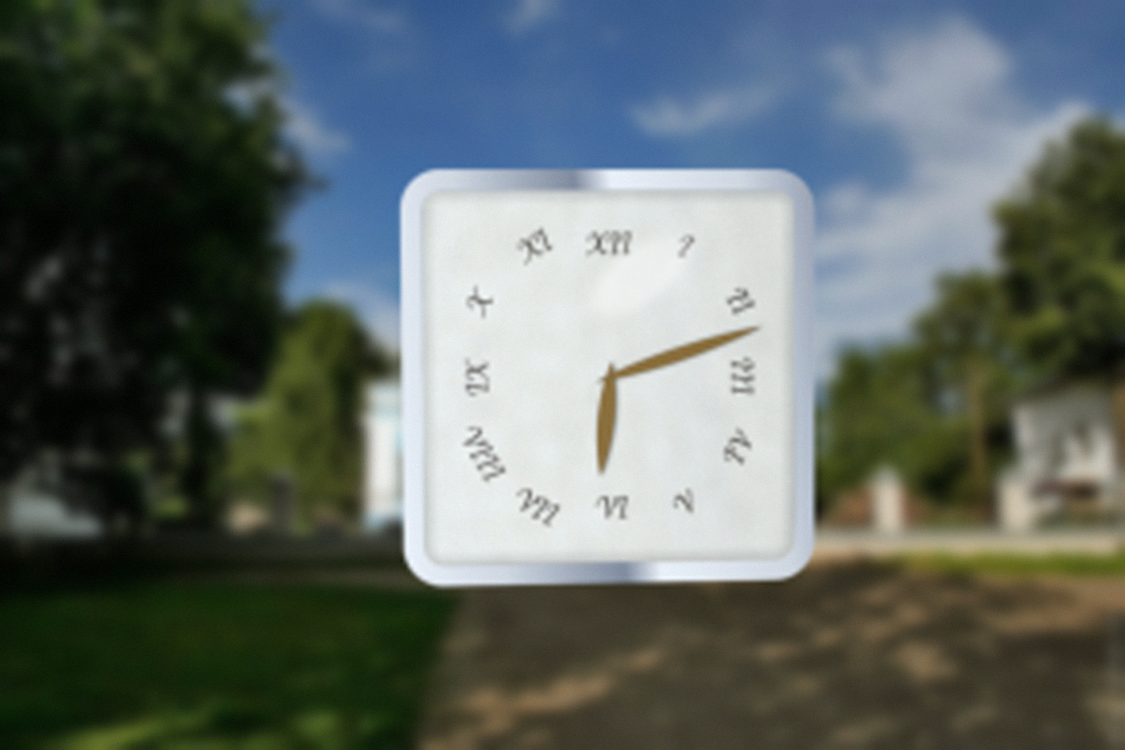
6h12
